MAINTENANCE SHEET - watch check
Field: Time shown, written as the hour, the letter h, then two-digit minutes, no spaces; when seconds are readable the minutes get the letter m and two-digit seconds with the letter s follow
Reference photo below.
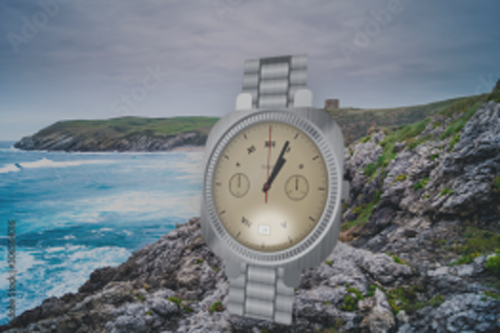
1h04
